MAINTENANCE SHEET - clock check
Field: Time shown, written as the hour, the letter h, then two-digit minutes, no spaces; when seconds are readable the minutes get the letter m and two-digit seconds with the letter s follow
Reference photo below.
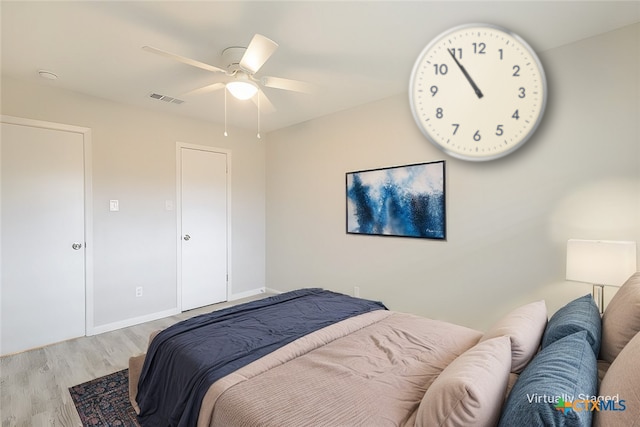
10h54
